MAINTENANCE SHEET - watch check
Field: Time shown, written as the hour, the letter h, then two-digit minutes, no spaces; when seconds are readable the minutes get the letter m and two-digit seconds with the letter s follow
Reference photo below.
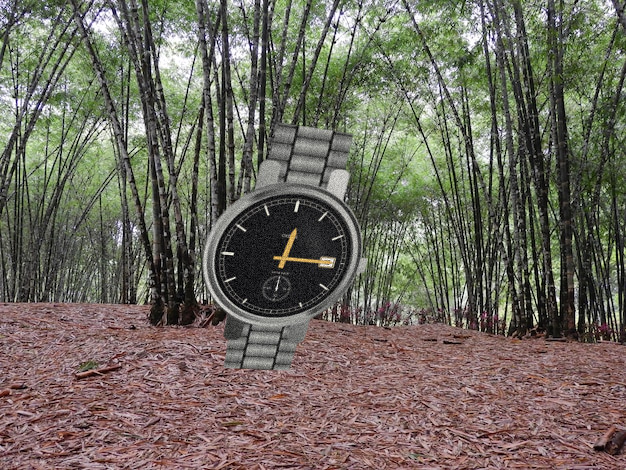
12h15
